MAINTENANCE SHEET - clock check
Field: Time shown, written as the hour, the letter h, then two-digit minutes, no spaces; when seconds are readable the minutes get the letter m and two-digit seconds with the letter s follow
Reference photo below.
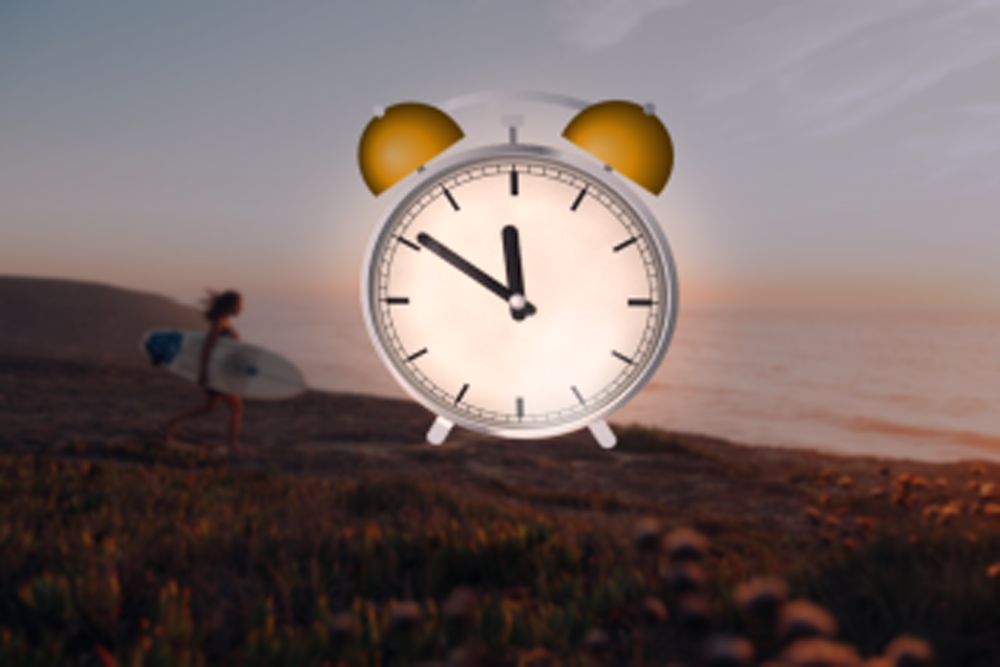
11h51
